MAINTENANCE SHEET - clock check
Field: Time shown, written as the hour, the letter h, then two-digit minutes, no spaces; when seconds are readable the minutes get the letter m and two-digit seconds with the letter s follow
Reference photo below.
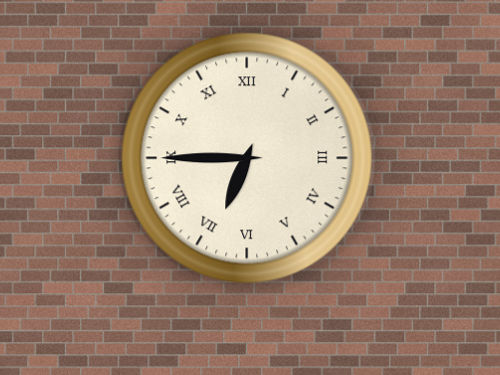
6h45
